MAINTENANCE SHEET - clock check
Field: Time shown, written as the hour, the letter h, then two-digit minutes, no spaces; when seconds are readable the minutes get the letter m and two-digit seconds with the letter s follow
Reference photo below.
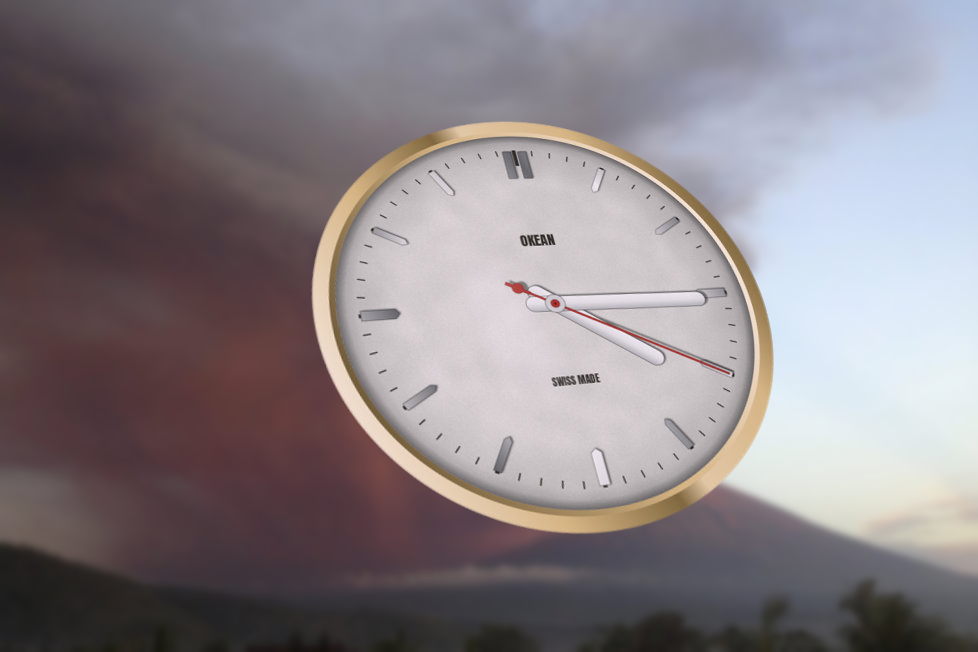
4h15m20s
